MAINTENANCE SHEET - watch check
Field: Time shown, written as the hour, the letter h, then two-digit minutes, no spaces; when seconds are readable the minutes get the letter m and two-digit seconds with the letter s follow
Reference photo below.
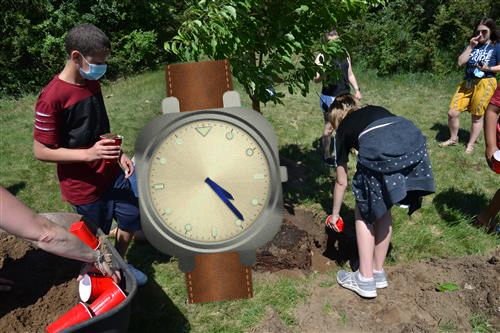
4h24
